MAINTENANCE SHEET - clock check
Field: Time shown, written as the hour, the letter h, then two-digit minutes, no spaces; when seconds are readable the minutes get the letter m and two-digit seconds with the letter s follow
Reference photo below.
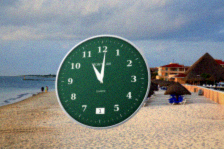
11h01
